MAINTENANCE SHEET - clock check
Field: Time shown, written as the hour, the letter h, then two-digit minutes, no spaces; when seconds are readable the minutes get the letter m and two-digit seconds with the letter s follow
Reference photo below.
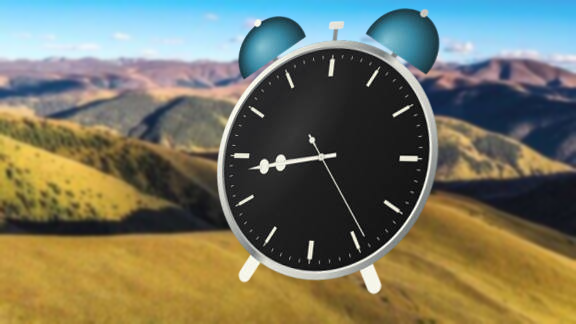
8h43m24s
